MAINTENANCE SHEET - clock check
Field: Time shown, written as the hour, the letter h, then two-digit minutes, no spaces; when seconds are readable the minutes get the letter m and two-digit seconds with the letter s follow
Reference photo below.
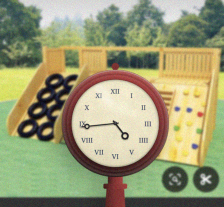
4h44
